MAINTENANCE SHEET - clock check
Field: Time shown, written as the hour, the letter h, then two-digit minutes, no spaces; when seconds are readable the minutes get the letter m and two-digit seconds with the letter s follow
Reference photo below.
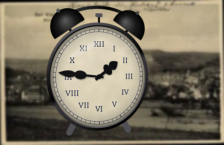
1h46
